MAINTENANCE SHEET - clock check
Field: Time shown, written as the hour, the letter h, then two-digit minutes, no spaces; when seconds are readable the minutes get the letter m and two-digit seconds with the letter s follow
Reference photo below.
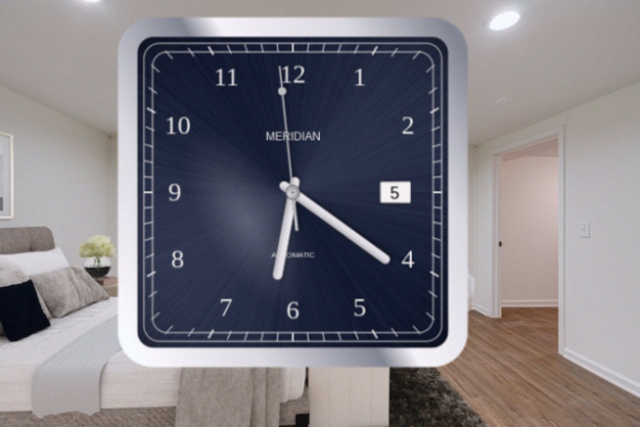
6h20m59s
